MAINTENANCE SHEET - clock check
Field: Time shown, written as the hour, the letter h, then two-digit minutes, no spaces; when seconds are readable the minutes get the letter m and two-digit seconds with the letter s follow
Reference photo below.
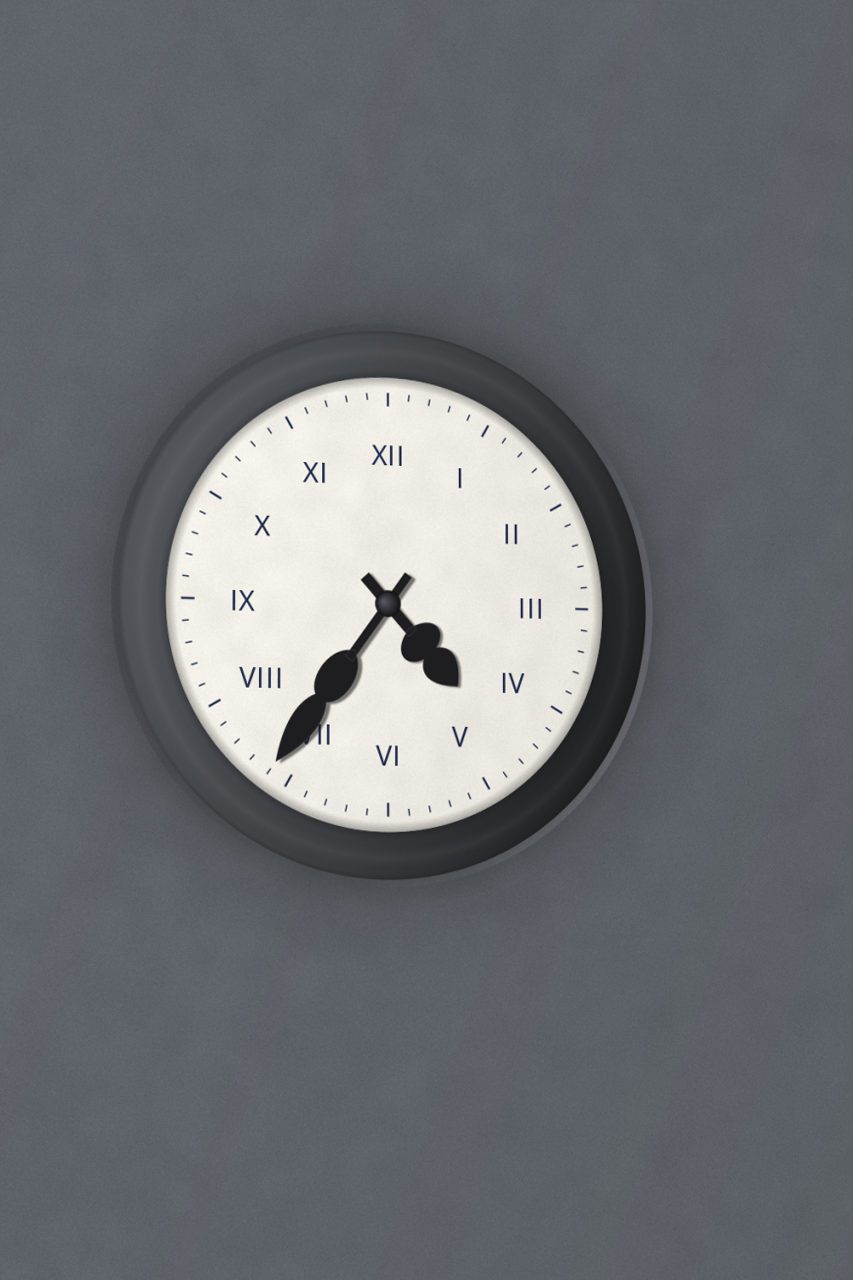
4h36
